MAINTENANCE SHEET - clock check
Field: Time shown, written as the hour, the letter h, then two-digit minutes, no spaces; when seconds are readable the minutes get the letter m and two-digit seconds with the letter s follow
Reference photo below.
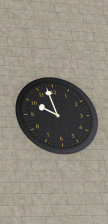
9h58
